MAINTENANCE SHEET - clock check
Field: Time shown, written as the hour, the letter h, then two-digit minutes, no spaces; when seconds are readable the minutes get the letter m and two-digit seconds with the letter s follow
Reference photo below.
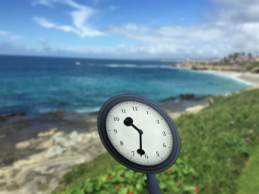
10h32
